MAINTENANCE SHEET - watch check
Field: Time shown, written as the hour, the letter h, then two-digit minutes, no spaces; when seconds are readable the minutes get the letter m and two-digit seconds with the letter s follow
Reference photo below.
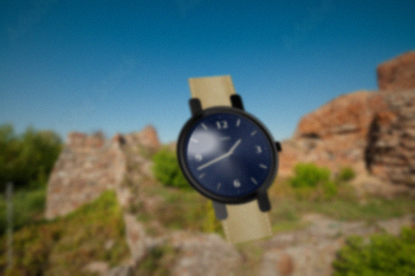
1h42
